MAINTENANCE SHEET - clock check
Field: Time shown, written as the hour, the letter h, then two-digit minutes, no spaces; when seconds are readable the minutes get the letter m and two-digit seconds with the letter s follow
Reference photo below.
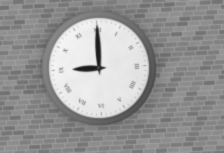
9h00
